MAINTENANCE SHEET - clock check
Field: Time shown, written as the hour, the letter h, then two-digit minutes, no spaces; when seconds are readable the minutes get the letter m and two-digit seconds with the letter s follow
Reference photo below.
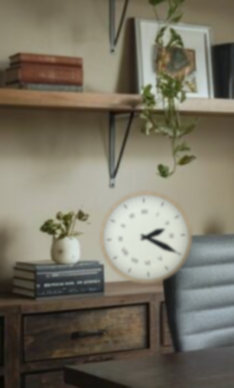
2h20
